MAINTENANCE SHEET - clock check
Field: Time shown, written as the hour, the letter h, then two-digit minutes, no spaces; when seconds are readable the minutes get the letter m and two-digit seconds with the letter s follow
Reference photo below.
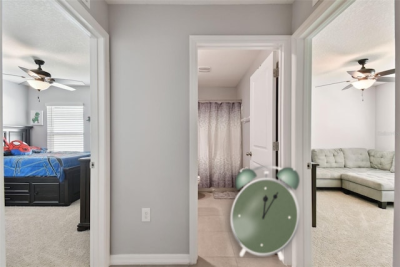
12h05
